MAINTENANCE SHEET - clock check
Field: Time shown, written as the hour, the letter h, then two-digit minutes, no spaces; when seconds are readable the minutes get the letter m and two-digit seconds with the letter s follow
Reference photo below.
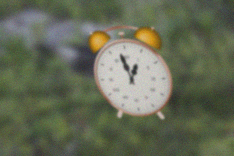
12h58
